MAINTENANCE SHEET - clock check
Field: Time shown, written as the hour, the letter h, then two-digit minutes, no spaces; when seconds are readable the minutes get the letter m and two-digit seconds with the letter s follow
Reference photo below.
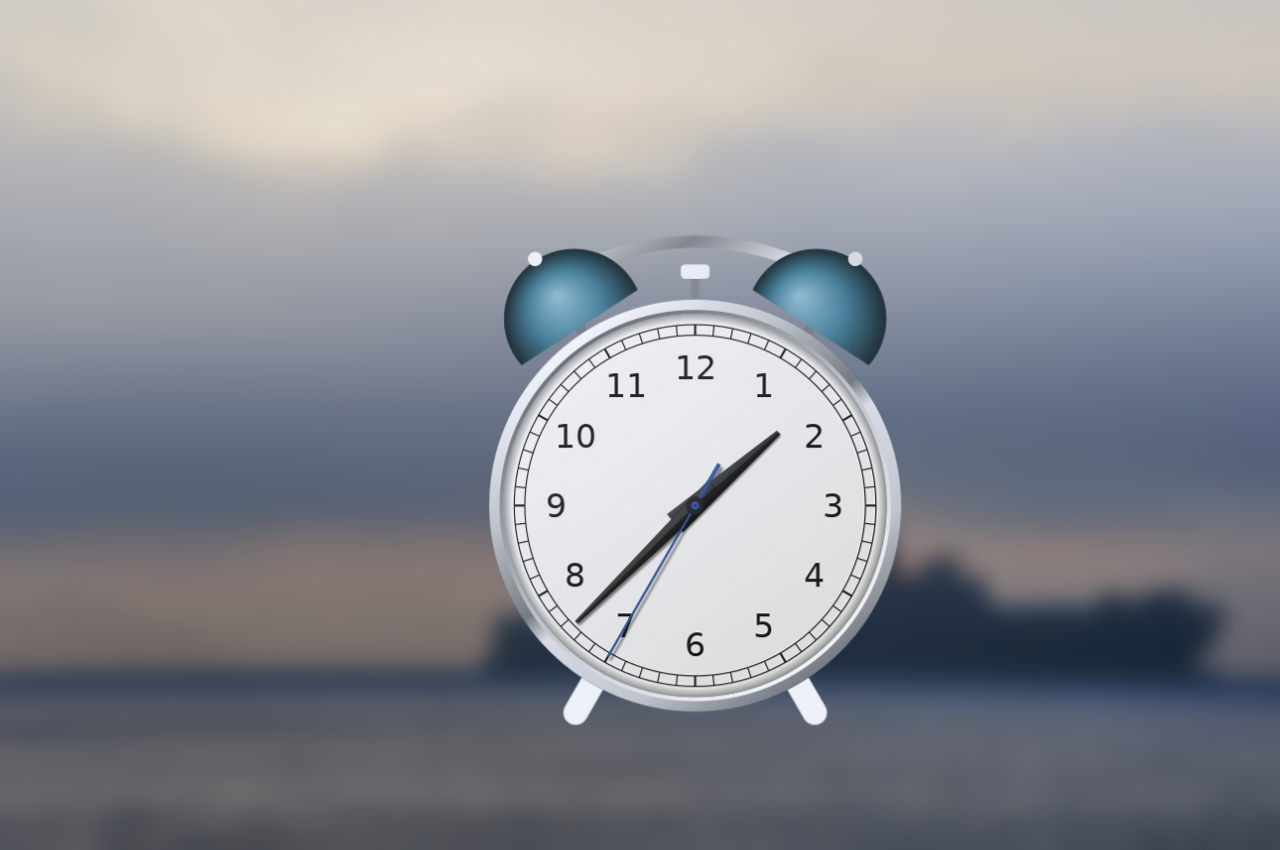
1h37m35s
